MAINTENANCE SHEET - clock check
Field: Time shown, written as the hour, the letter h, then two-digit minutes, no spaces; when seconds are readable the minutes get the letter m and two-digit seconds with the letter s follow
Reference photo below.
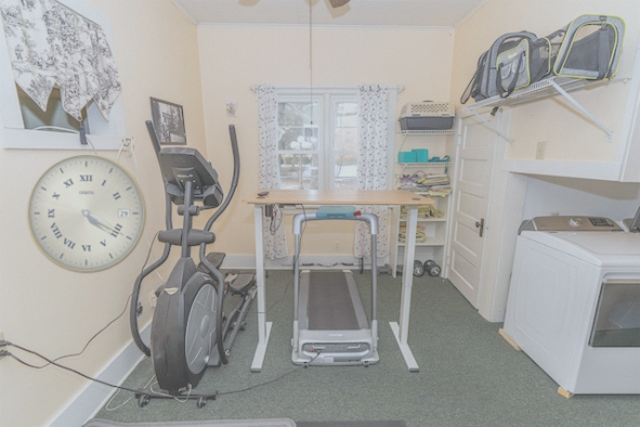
4h20
